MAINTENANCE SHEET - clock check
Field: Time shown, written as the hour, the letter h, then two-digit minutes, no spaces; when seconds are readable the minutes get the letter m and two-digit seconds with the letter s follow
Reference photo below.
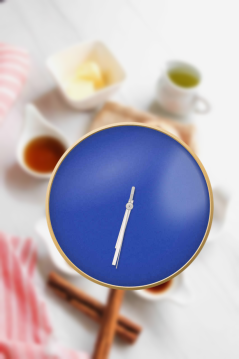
6h32m32s
